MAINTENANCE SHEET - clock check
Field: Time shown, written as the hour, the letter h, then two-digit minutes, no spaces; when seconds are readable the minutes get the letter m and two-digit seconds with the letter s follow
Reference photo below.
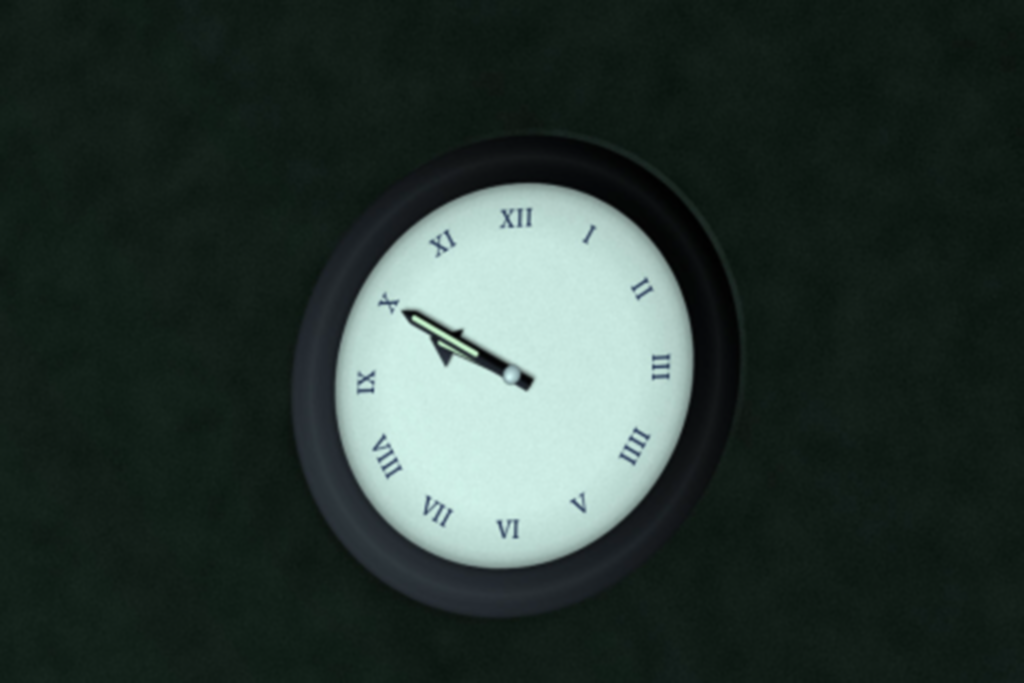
9h50
